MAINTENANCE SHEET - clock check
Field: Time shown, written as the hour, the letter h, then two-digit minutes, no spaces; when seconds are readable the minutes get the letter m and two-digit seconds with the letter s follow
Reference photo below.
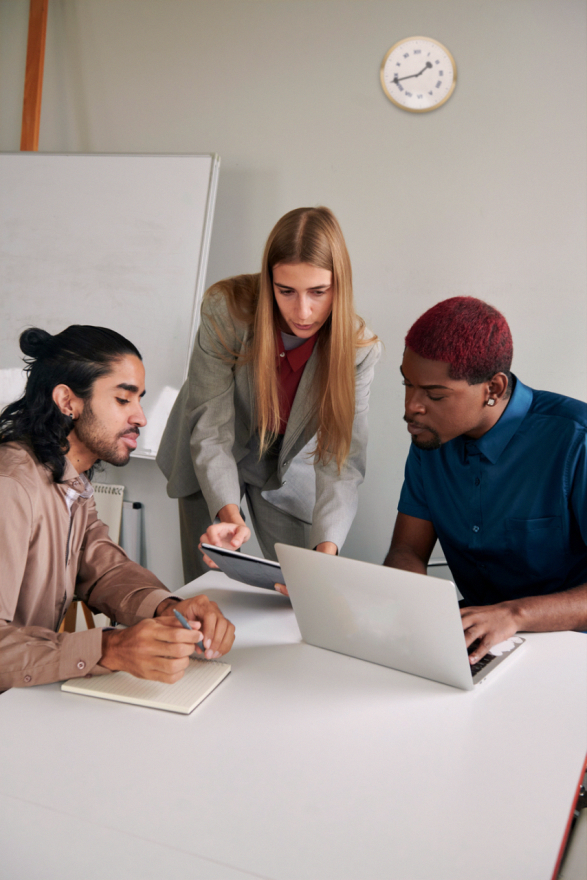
1h43
